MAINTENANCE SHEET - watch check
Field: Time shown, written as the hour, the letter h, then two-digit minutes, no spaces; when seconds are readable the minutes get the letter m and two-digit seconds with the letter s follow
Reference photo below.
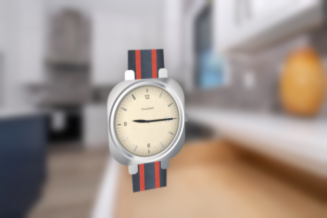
9h15
